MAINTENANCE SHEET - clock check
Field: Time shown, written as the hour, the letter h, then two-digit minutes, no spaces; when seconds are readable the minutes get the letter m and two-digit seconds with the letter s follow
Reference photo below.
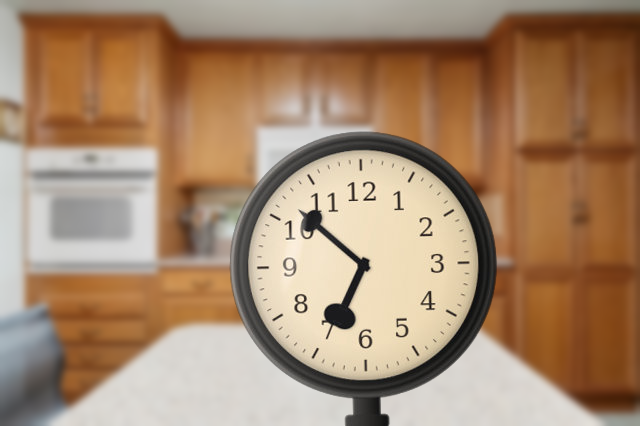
6h52
